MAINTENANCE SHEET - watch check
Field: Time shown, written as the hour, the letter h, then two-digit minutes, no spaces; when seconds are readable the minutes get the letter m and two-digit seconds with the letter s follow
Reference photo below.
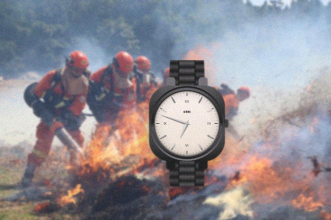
6h48
